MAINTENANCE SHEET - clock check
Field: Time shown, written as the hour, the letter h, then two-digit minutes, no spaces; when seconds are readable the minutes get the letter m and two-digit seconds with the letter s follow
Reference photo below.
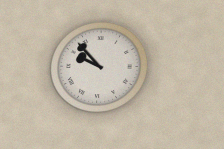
9h53
